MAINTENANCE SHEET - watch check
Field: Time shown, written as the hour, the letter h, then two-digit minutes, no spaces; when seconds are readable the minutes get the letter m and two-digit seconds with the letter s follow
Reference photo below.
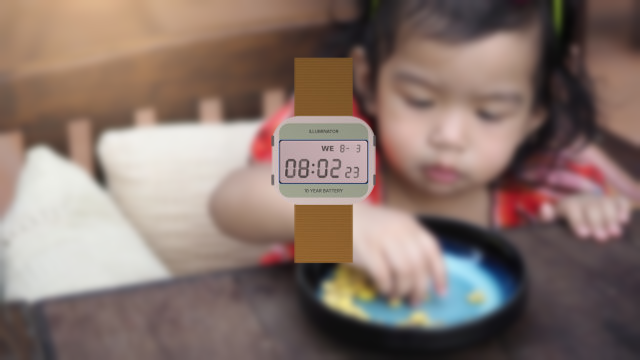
8h02m23s
